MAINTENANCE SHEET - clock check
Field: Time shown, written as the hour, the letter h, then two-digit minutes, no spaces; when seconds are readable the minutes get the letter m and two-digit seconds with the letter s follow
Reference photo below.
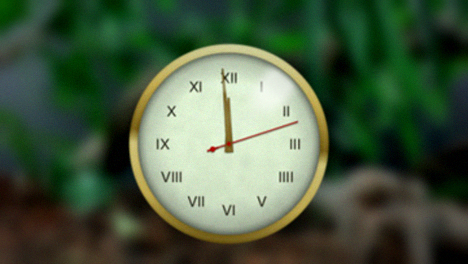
11h59m12s
